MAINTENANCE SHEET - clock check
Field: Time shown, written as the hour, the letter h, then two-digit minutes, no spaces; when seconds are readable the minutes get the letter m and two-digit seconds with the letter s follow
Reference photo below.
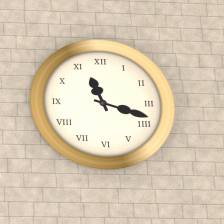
11h18
